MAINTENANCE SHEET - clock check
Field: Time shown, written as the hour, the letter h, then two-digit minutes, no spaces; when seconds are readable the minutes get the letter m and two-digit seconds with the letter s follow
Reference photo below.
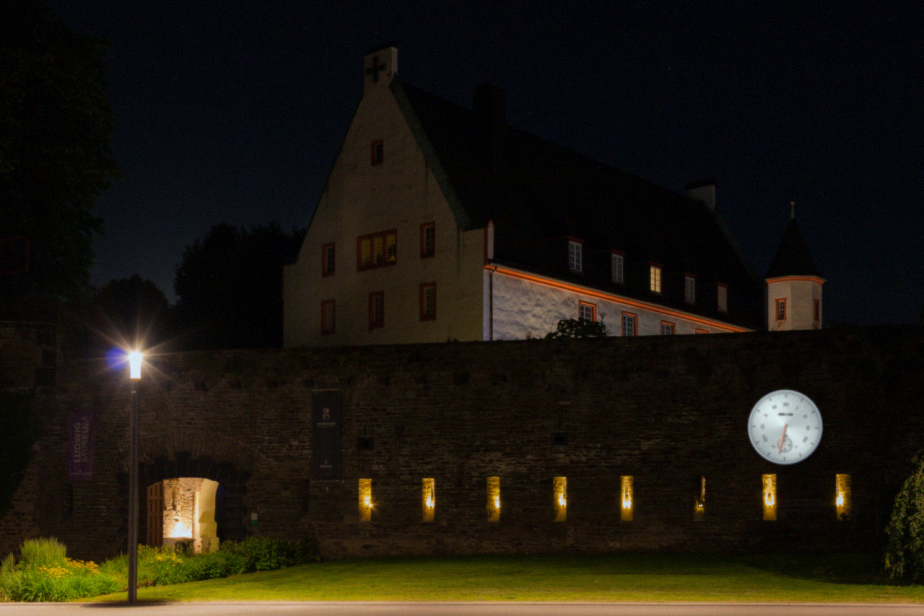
6h32
